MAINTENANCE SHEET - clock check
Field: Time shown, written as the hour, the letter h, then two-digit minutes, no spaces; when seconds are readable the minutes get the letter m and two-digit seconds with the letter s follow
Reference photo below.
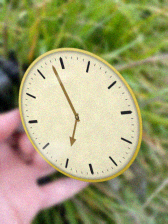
6h58
